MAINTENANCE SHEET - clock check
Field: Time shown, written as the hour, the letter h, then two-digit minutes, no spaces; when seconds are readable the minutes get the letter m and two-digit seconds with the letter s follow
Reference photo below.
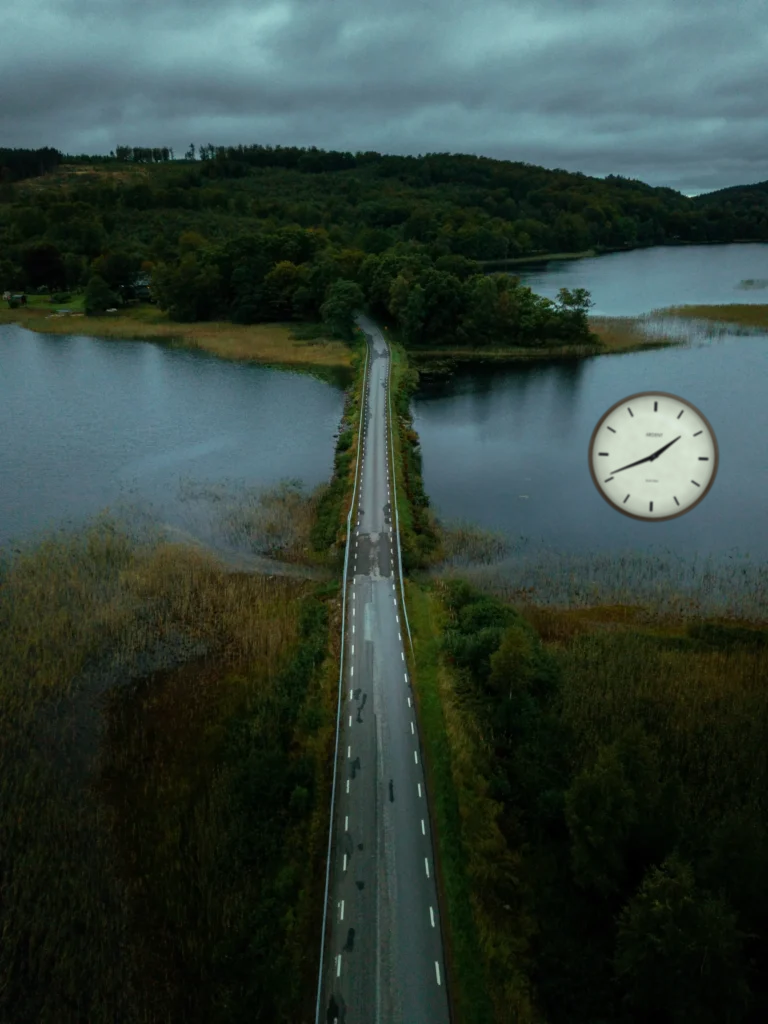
1h41
